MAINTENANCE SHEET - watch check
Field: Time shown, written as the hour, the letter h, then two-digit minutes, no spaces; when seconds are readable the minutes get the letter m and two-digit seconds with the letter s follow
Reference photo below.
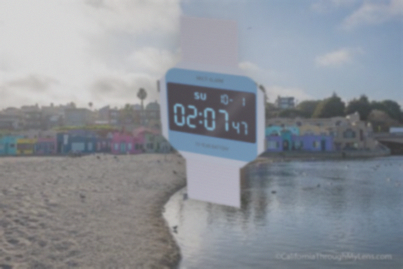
2h07m47s
